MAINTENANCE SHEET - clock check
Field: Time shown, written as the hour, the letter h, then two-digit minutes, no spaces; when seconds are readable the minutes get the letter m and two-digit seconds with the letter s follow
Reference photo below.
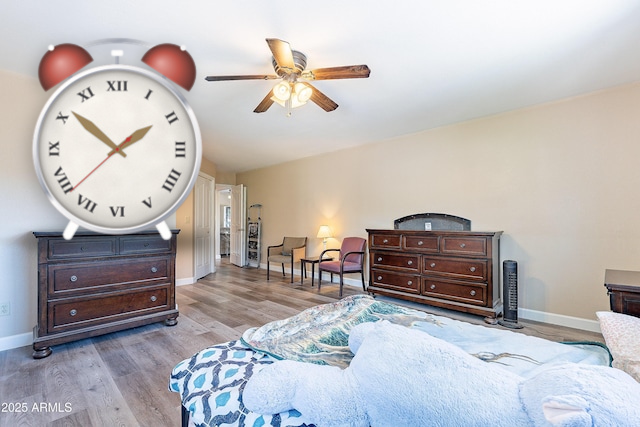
1h51m38s
